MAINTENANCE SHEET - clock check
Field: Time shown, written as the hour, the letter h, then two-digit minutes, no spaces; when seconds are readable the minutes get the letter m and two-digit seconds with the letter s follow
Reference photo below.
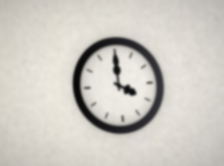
4h00
